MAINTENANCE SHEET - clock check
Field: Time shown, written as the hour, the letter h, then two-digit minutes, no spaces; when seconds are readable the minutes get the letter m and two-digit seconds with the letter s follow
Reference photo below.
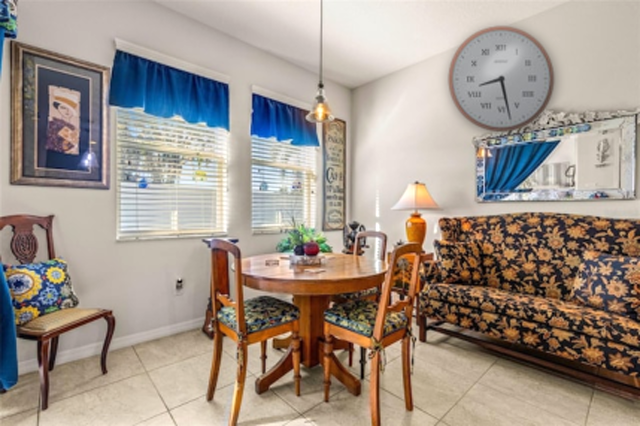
8h28
